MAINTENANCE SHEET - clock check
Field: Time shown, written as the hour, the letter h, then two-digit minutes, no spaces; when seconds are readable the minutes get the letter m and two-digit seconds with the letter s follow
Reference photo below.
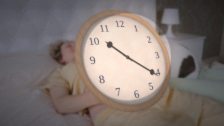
10h21
